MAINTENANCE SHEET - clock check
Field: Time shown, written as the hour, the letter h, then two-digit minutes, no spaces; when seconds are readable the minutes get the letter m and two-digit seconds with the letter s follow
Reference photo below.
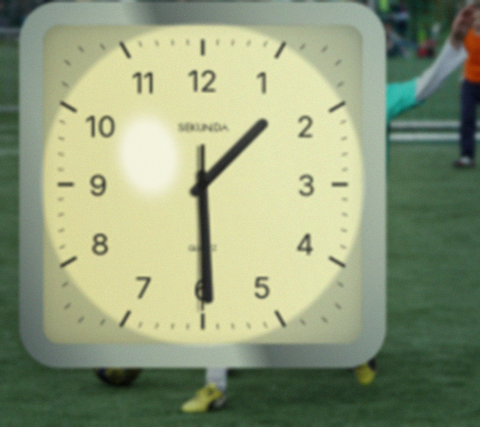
1h29m30s
